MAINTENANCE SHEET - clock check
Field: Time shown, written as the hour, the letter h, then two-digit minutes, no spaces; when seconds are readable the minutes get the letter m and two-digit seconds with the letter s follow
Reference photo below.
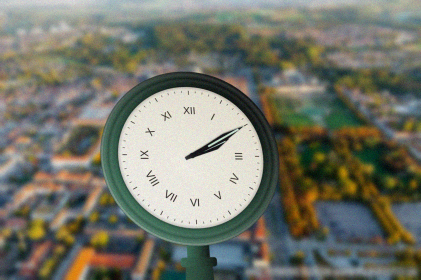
2h10
